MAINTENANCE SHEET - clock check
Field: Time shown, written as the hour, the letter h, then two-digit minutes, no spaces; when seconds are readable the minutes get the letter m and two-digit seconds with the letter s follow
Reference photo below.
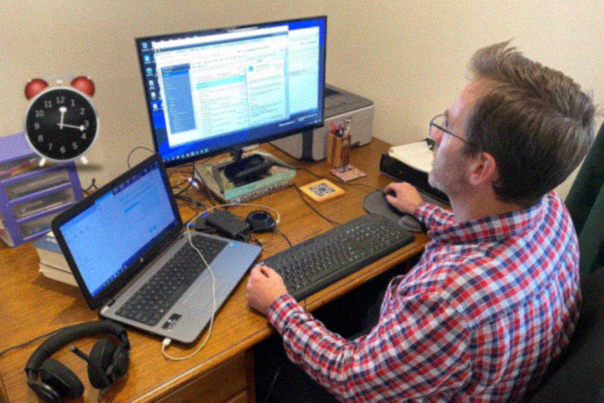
12h17
